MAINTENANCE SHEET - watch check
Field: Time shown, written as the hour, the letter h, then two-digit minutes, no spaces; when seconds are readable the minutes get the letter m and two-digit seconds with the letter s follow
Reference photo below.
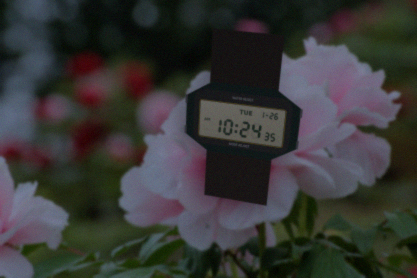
10h24
